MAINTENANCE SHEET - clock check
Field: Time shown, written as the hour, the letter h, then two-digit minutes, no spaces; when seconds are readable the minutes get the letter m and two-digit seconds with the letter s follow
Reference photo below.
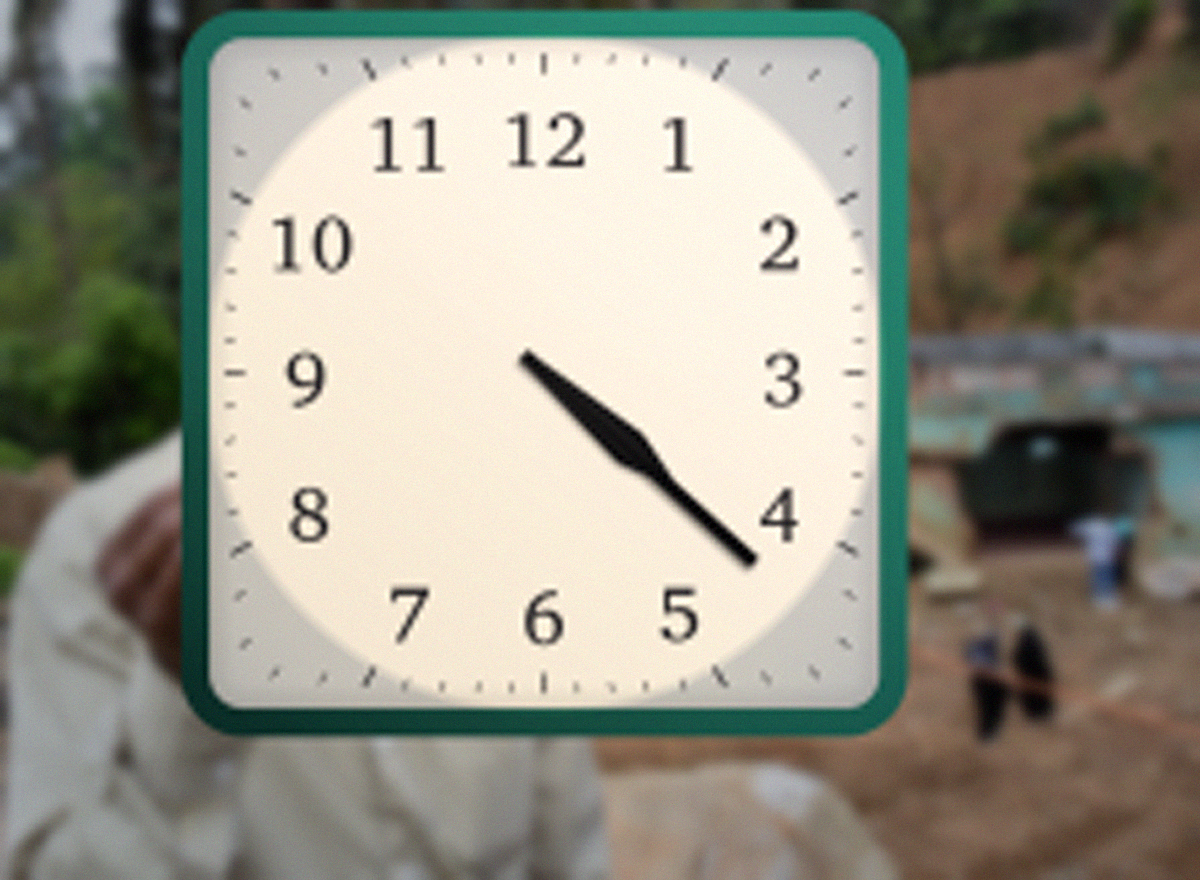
4h22
